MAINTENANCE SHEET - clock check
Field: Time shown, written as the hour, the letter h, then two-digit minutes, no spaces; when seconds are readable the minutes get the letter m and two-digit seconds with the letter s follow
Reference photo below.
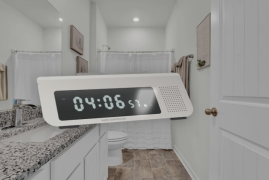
4h06m57s
